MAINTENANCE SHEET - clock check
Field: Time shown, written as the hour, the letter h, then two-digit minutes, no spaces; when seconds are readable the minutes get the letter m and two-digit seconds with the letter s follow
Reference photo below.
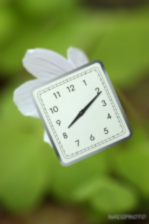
8h11
